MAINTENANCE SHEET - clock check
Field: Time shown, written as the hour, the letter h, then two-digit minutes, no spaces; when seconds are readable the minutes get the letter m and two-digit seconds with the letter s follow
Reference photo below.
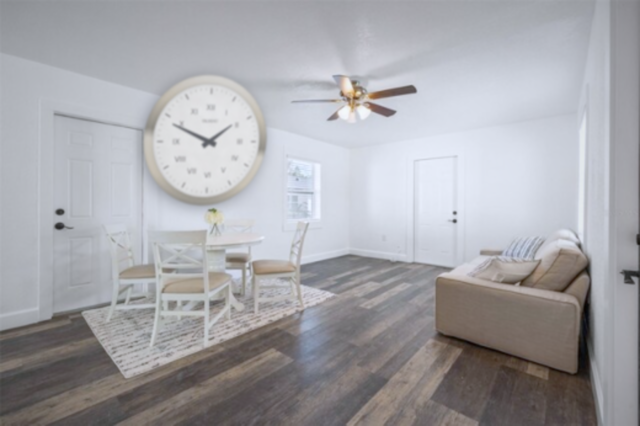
1h49
